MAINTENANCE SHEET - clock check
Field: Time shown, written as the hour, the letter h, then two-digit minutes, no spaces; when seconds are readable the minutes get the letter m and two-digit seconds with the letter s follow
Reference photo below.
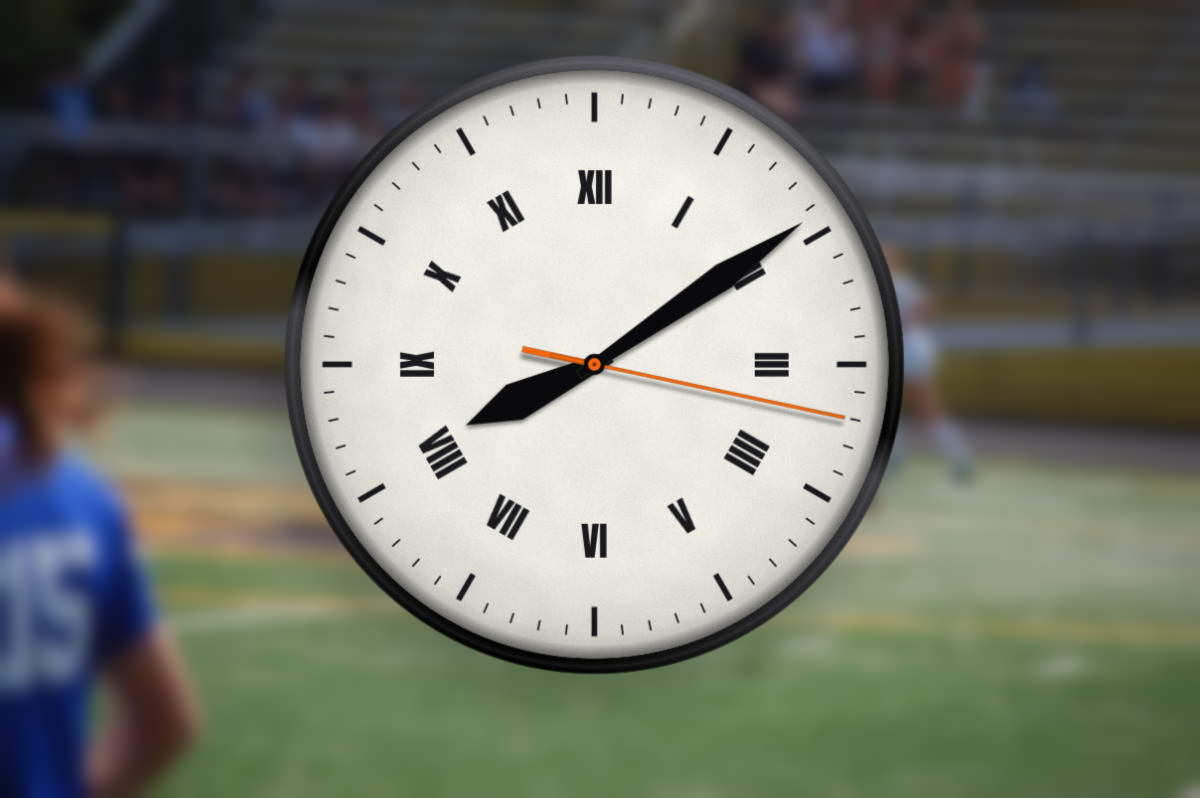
8h09m17s
